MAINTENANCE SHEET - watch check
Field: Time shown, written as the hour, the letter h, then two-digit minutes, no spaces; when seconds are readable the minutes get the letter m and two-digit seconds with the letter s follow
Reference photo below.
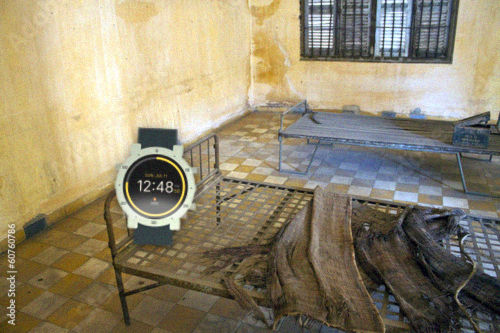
12h48
